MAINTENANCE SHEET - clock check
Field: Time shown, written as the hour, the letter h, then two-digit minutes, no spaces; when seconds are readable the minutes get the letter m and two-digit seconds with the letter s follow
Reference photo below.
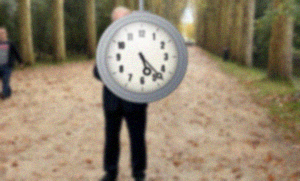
5h23
